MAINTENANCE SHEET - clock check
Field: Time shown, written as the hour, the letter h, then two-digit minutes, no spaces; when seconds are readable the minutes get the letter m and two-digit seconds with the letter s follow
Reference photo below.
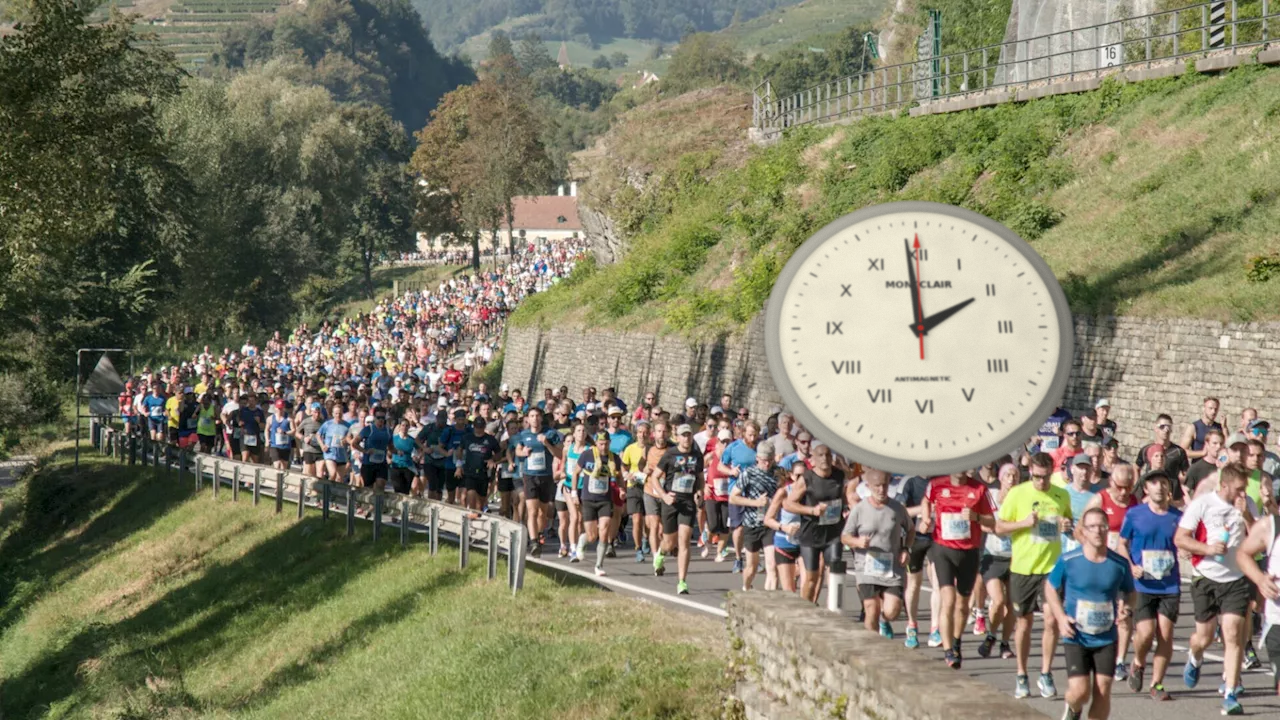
1h59m00s
